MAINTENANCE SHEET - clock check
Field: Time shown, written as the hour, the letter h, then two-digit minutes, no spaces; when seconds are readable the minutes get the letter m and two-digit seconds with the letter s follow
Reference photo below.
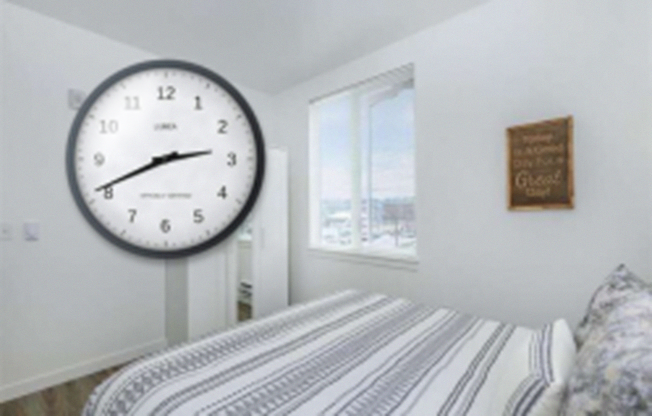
2h41
